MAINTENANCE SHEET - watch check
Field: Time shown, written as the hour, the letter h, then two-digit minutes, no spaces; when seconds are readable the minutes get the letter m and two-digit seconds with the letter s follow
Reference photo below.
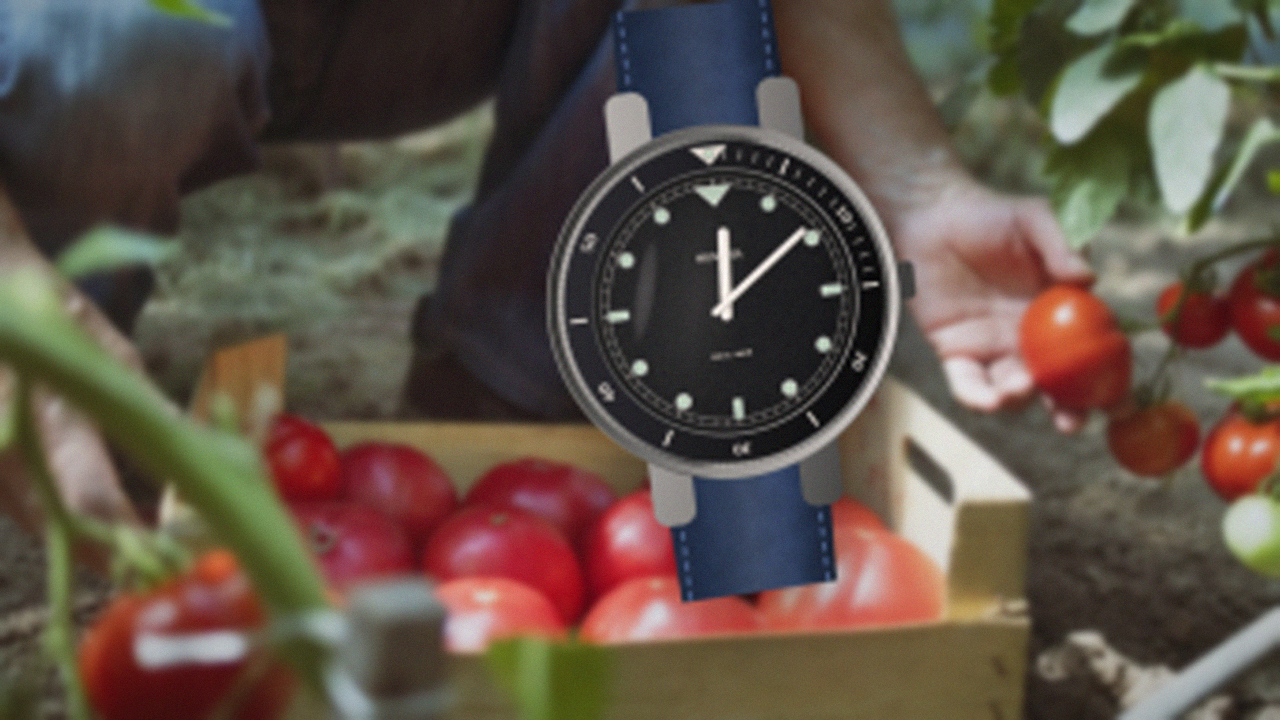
12h09
